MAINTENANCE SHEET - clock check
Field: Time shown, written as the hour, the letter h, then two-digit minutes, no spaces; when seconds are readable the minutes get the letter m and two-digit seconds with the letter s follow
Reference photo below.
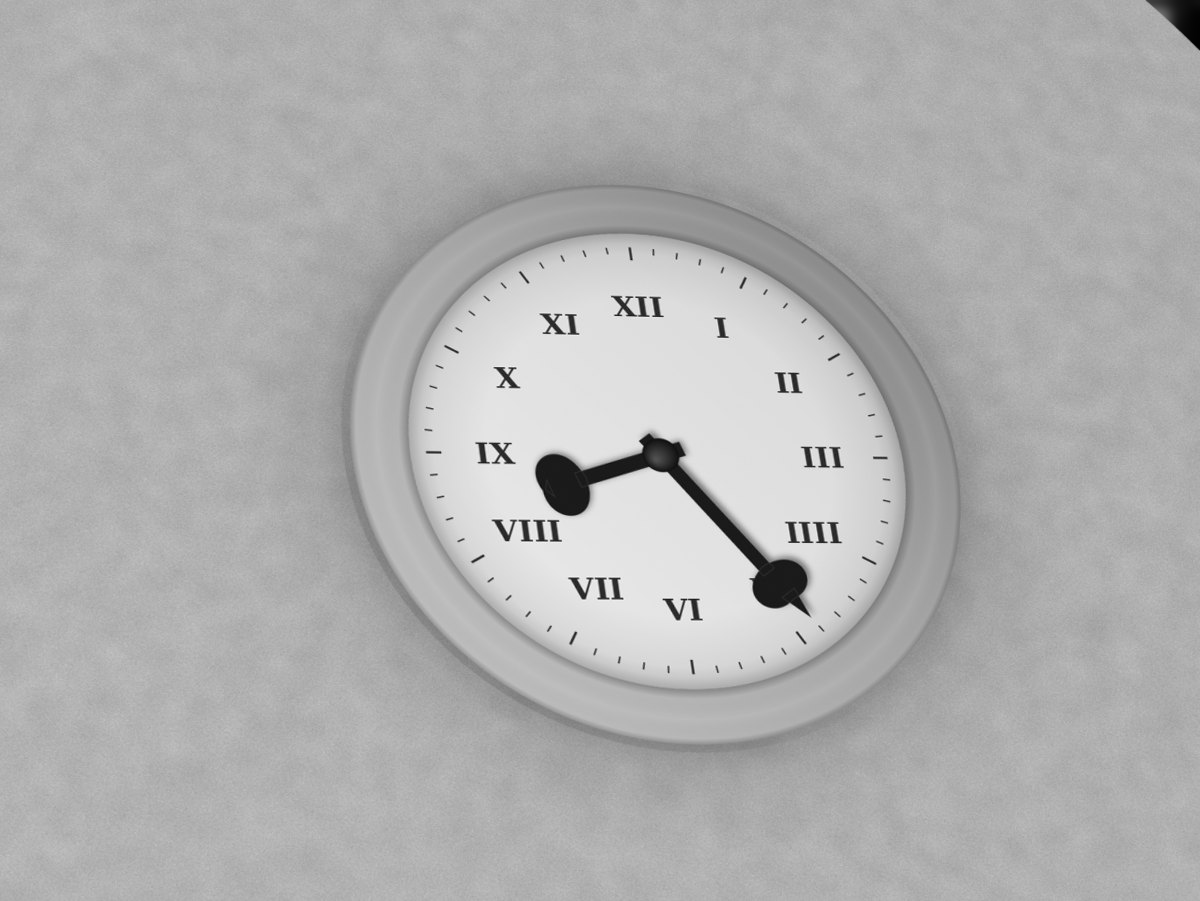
8h24
